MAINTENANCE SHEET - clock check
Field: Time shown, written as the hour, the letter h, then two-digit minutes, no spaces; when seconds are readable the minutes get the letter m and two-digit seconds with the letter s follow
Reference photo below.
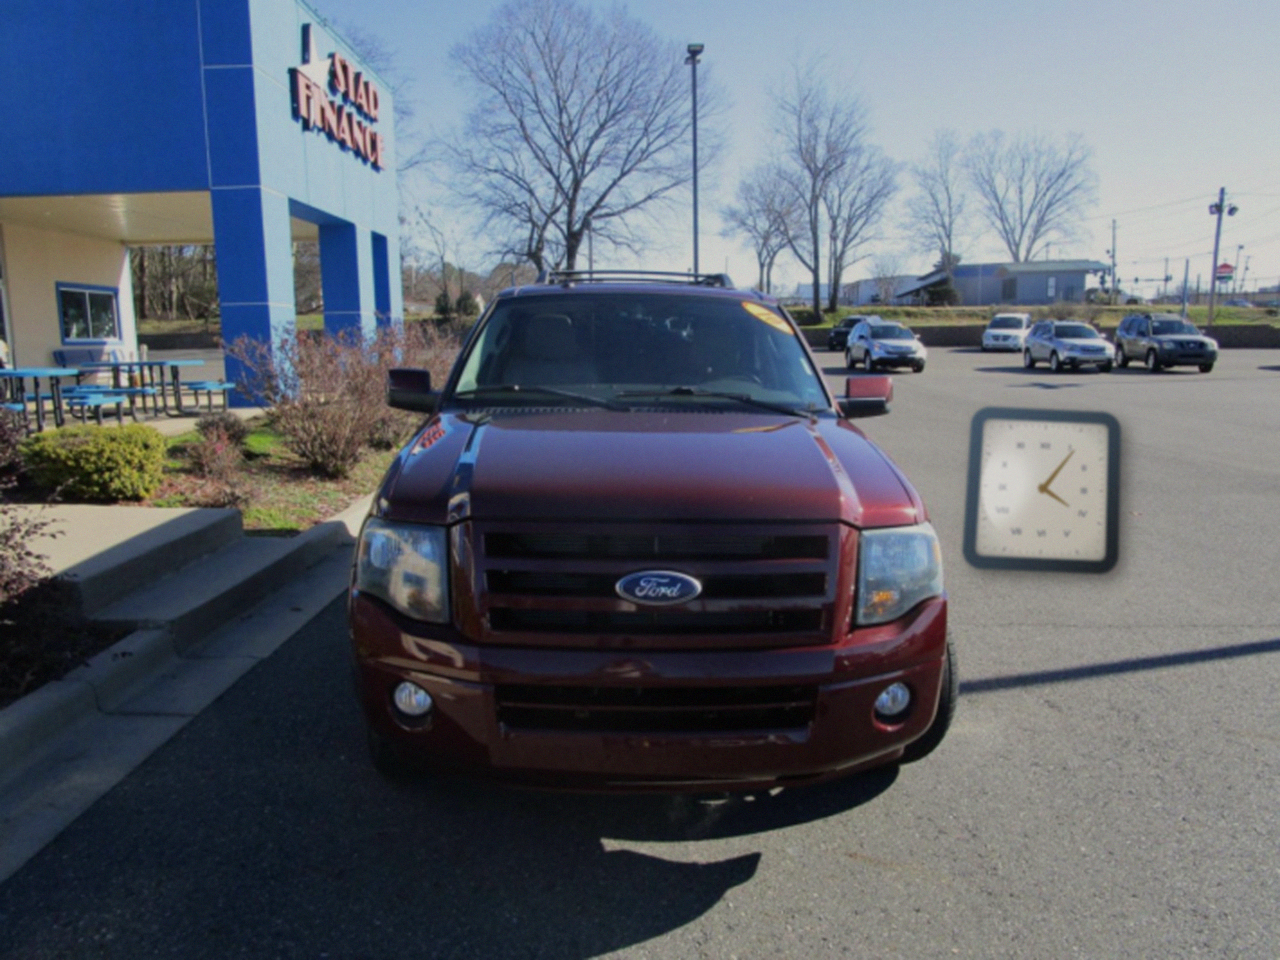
4h06
